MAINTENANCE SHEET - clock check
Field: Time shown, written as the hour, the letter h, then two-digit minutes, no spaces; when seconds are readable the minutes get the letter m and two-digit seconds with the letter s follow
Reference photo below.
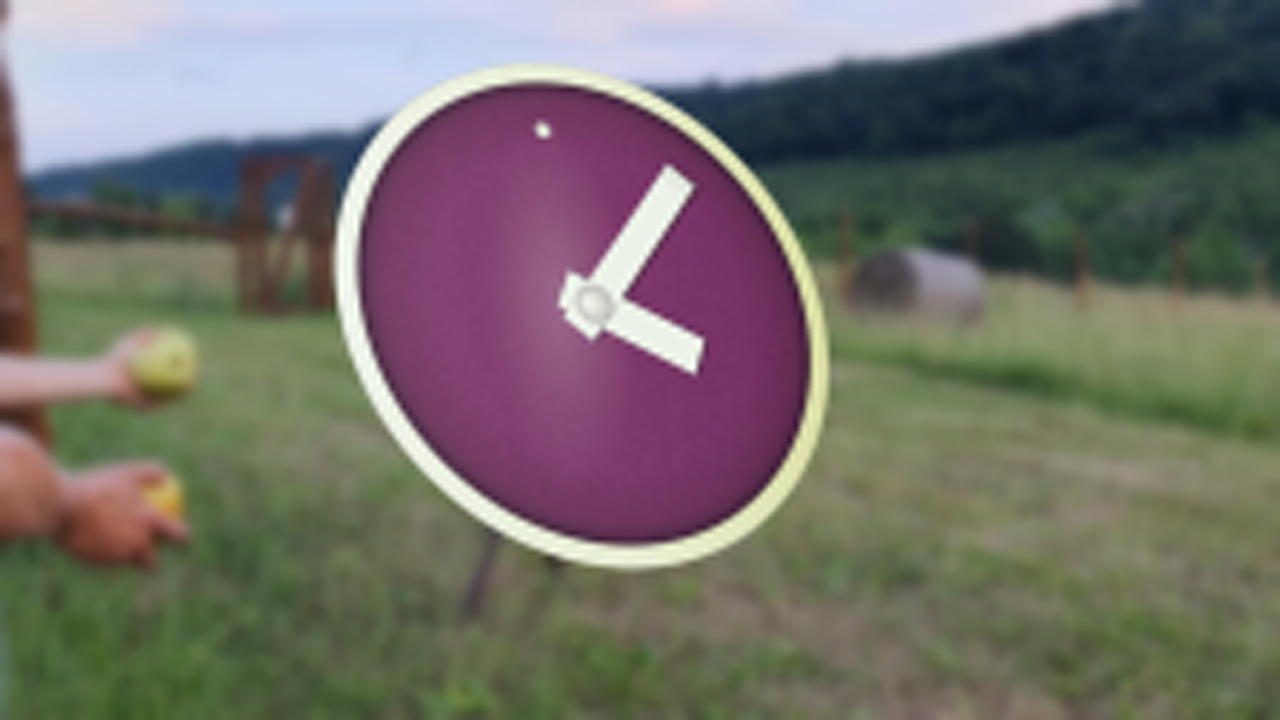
4h08
